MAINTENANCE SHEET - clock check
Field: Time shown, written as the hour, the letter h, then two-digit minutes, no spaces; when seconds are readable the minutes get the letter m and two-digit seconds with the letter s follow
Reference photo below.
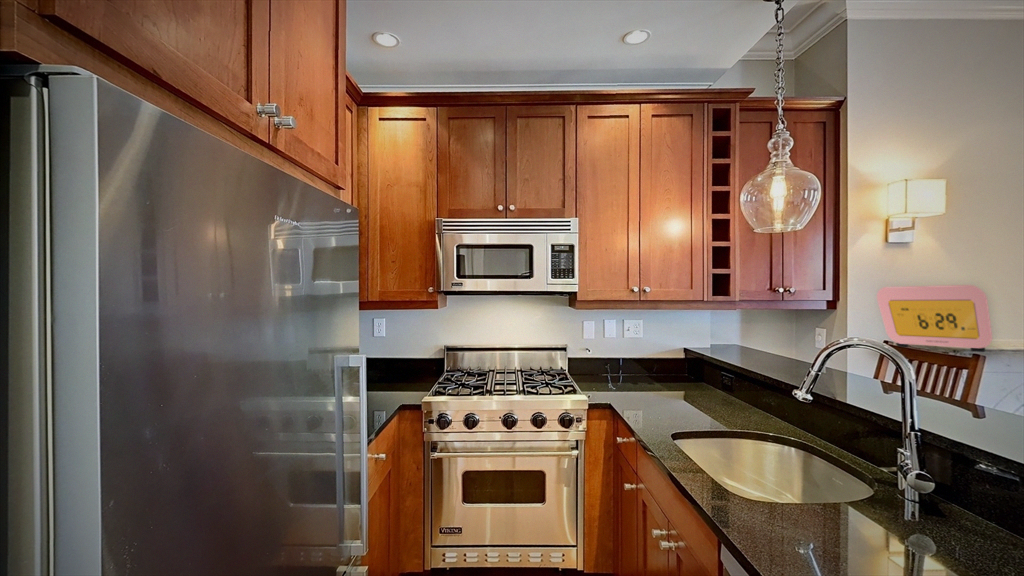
6h29
